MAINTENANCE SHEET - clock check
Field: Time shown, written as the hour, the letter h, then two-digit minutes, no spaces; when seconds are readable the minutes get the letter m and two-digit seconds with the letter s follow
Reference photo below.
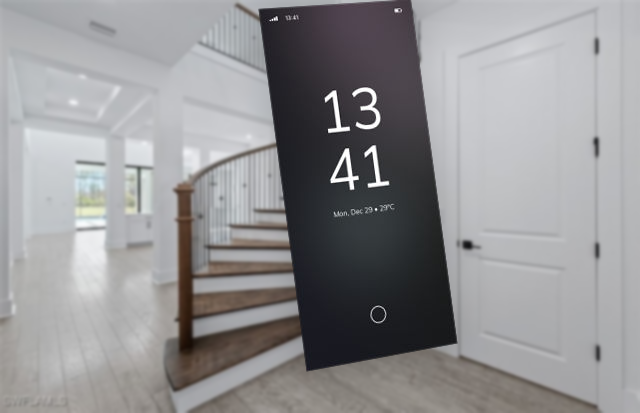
13h41
